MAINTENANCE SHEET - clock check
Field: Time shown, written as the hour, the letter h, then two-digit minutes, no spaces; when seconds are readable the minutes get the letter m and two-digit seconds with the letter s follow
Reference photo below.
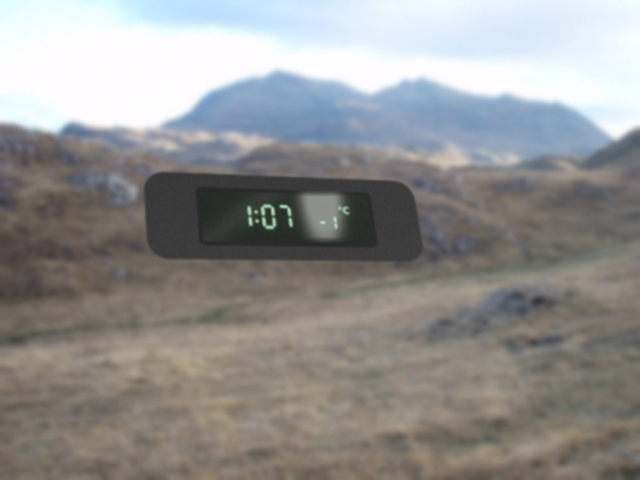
1h07
